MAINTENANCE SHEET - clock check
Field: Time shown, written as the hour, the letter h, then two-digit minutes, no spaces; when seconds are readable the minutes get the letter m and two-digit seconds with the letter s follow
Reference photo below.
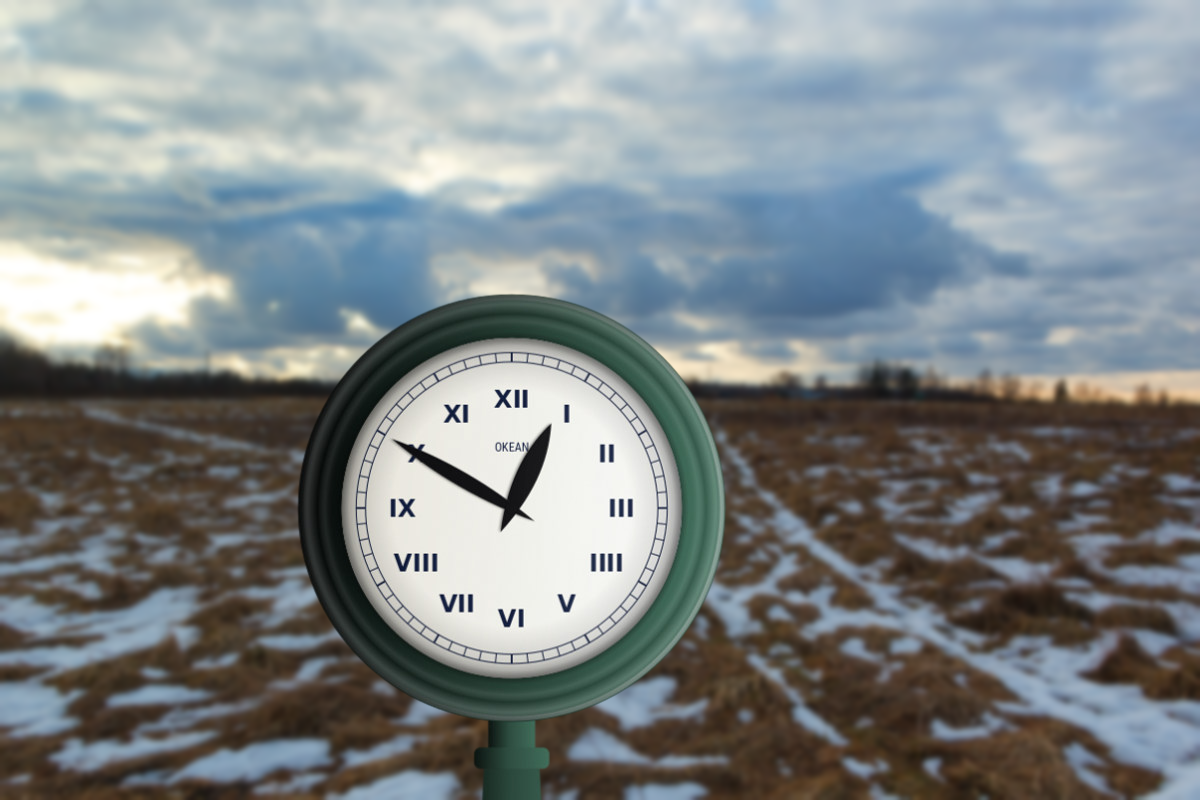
12h50
